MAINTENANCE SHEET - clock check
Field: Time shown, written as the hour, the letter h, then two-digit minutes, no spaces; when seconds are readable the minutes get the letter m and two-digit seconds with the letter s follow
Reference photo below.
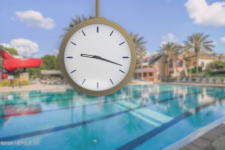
9h18
